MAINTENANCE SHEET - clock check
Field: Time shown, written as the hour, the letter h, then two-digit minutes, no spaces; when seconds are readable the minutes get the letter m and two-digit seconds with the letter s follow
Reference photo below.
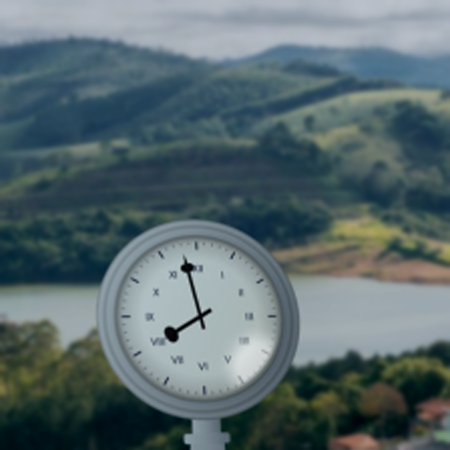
7h58
